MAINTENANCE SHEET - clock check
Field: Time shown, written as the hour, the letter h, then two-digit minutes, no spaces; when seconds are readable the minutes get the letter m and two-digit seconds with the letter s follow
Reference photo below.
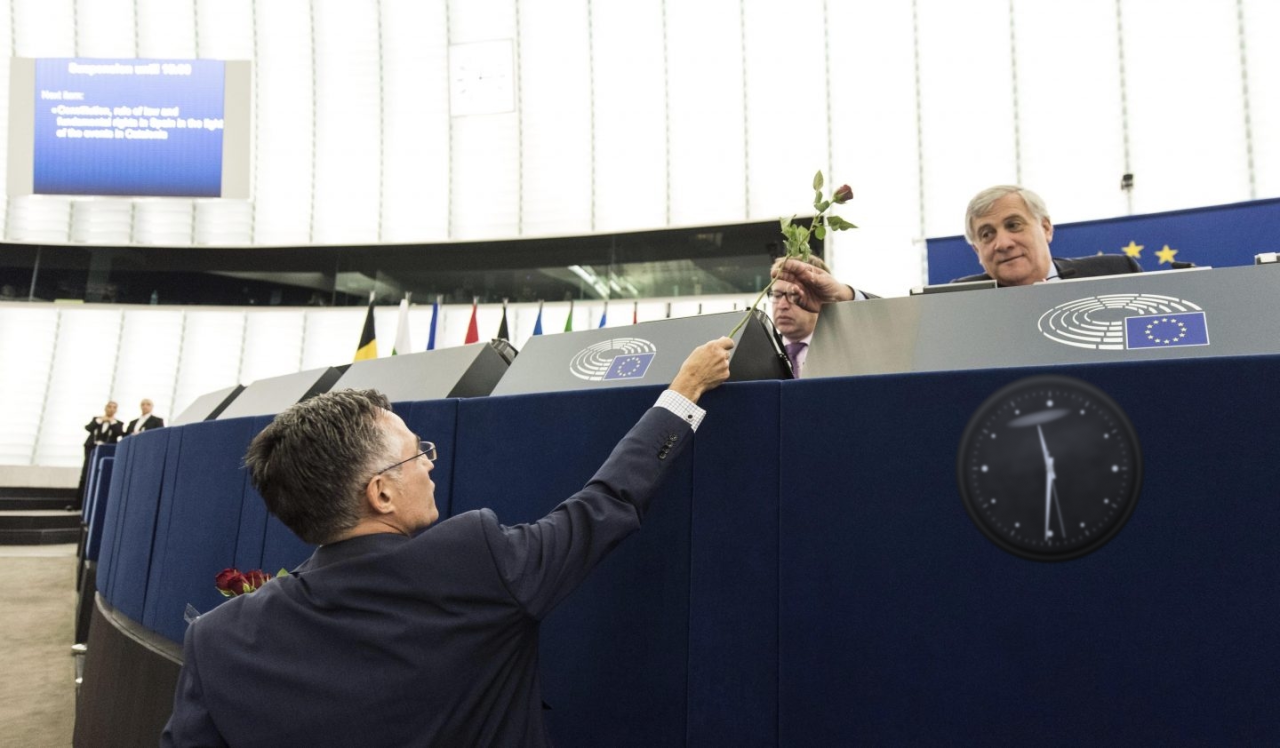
11h30m28s
